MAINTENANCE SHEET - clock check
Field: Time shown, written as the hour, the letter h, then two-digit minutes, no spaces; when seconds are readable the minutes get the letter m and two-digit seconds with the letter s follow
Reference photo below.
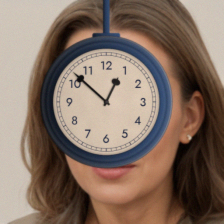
12h52
